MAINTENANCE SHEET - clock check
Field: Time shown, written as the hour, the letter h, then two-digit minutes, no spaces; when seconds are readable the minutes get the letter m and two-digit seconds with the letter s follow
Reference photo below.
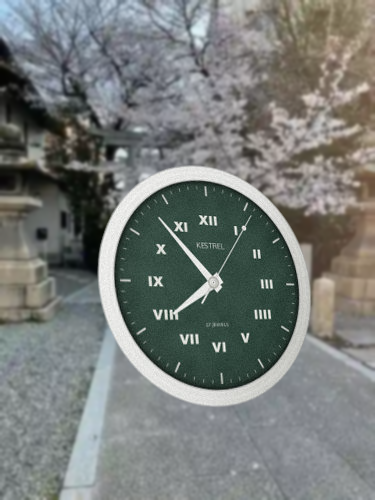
7h53m06s
